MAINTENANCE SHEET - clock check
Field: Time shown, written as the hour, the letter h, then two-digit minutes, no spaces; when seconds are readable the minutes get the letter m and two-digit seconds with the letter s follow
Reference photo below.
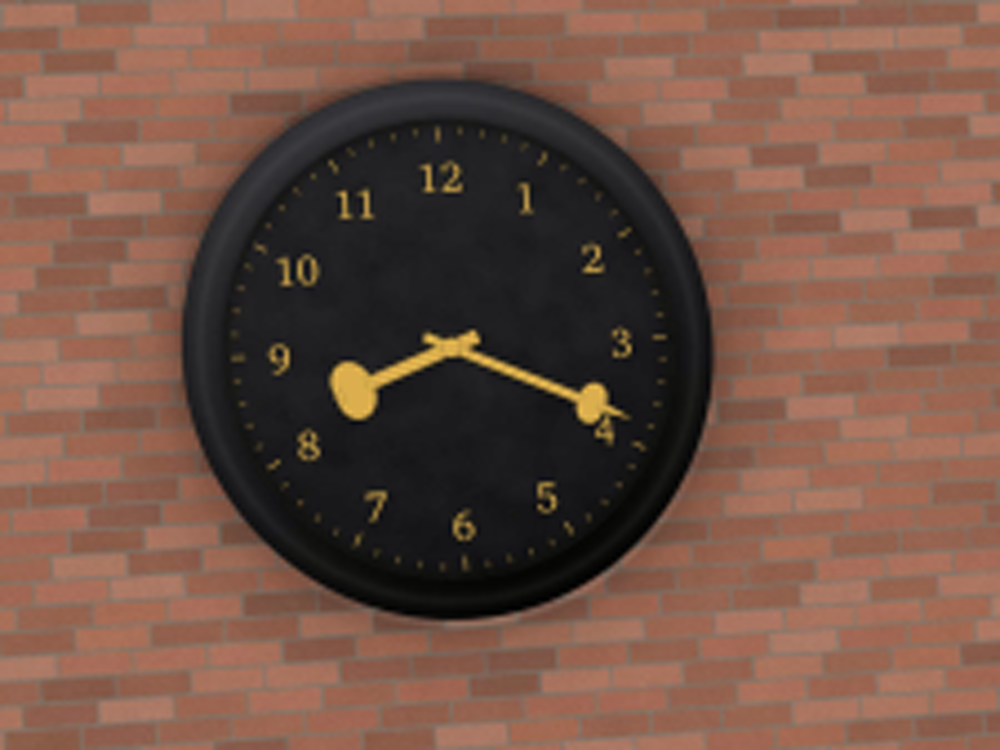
8h19
